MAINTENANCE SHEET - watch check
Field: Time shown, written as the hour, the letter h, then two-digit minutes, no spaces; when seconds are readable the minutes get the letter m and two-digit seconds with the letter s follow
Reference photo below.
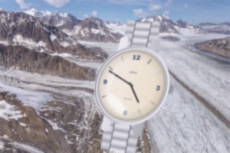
4h49
